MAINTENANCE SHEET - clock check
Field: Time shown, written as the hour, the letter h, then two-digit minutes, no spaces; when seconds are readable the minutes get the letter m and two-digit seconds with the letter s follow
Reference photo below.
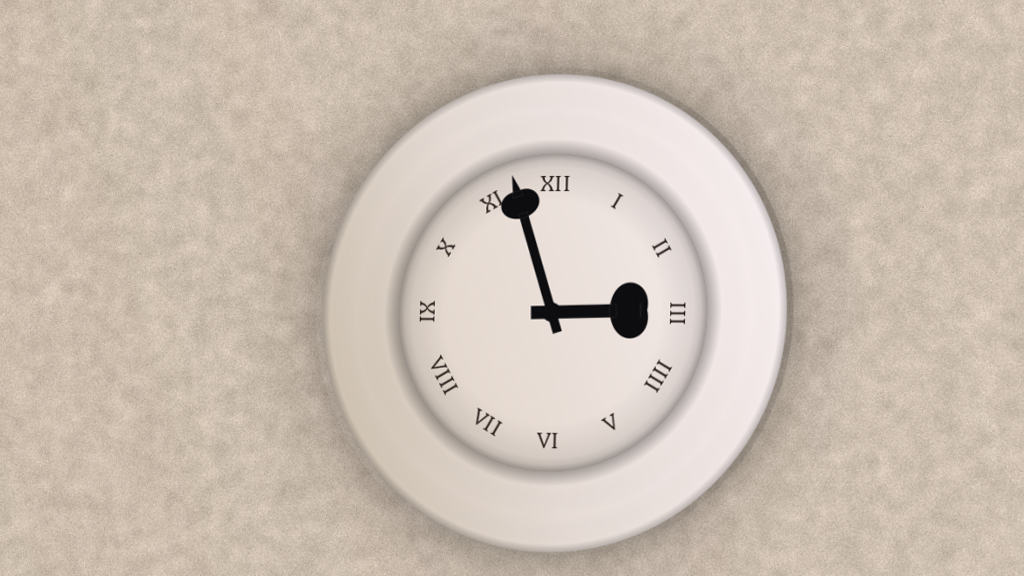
2h57
